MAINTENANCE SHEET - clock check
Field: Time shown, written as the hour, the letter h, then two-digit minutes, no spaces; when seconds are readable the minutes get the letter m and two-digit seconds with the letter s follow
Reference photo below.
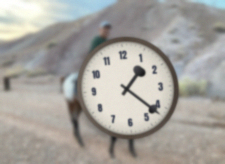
1h22
